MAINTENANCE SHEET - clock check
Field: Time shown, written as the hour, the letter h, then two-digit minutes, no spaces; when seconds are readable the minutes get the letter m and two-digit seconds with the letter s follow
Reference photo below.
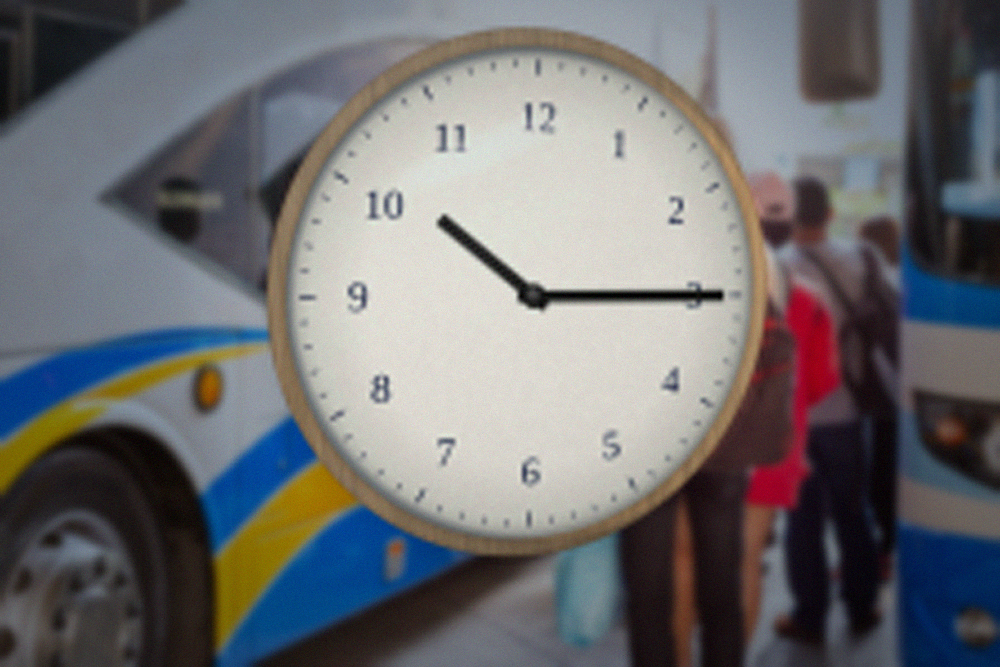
10h15
